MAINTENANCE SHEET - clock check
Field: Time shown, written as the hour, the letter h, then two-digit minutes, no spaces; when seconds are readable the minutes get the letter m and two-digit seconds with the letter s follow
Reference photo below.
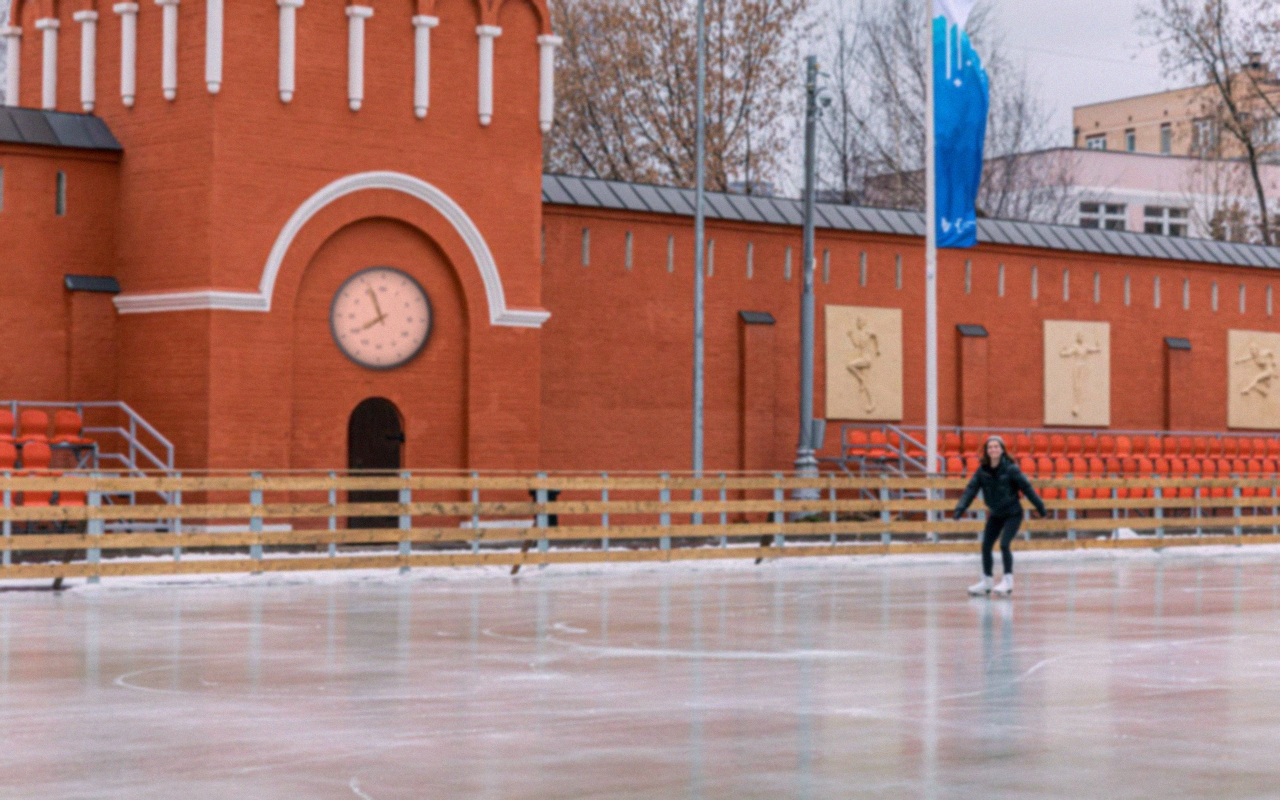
7h56
